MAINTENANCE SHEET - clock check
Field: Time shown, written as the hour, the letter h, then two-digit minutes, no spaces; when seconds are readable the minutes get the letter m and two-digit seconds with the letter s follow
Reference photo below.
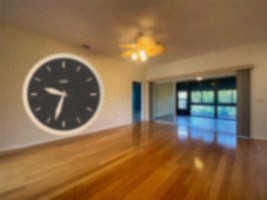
9h33
